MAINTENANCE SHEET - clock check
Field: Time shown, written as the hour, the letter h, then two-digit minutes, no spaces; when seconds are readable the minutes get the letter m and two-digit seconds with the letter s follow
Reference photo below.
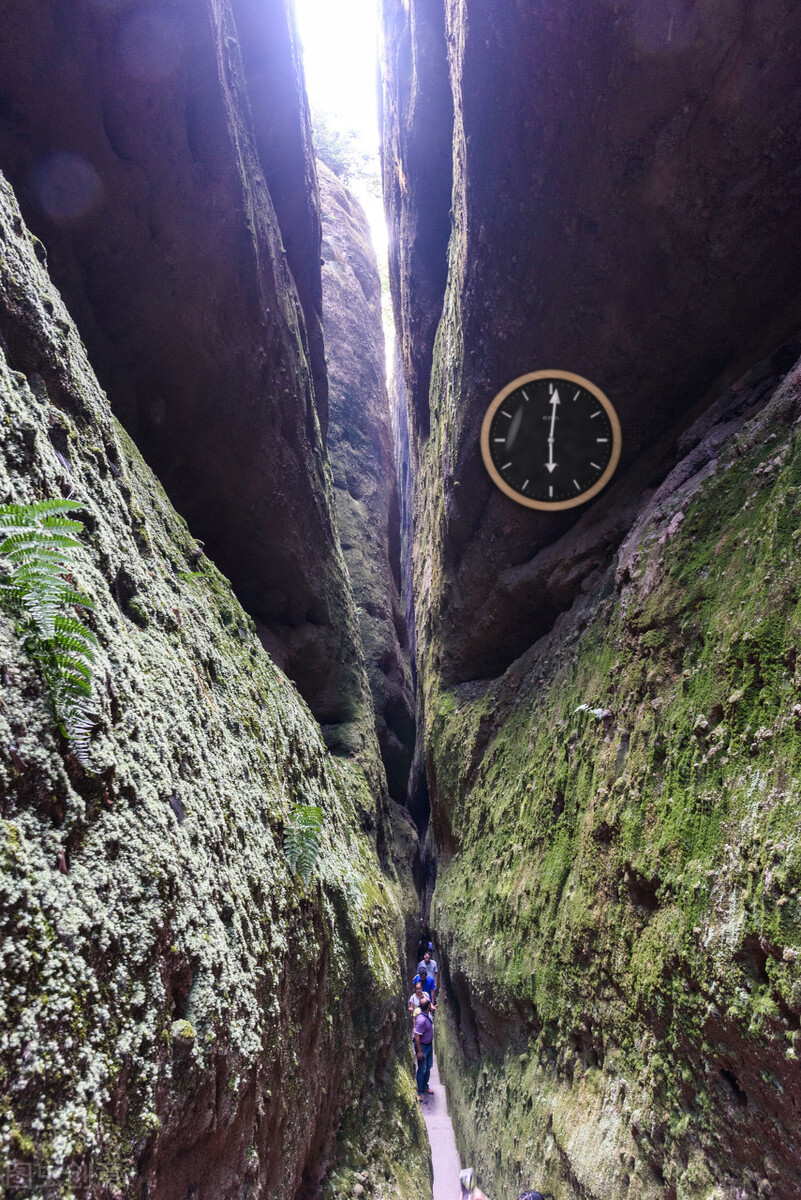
6h01
